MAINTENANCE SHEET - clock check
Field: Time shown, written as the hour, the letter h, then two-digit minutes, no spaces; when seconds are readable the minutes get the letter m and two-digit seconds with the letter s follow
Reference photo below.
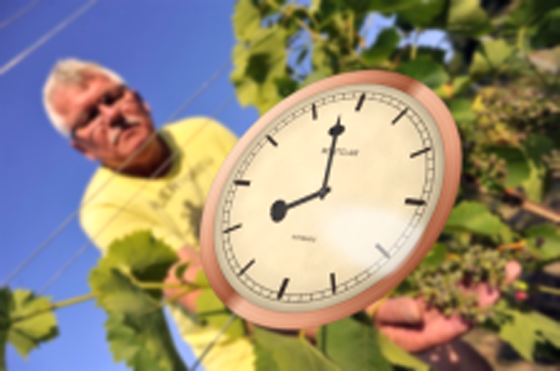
7h58
